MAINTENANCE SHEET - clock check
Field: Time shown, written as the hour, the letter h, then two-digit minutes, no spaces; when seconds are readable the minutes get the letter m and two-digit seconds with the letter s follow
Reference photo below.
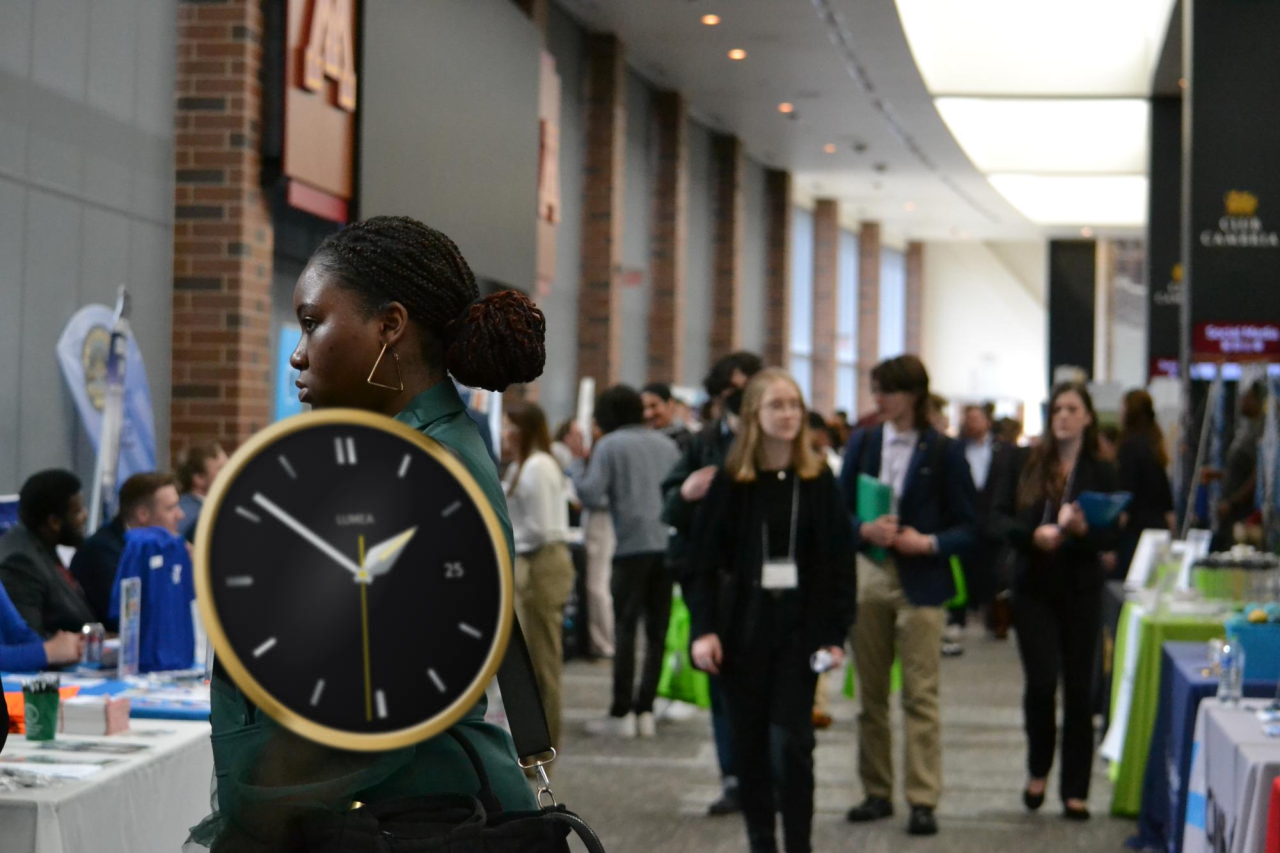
1h51m31s
